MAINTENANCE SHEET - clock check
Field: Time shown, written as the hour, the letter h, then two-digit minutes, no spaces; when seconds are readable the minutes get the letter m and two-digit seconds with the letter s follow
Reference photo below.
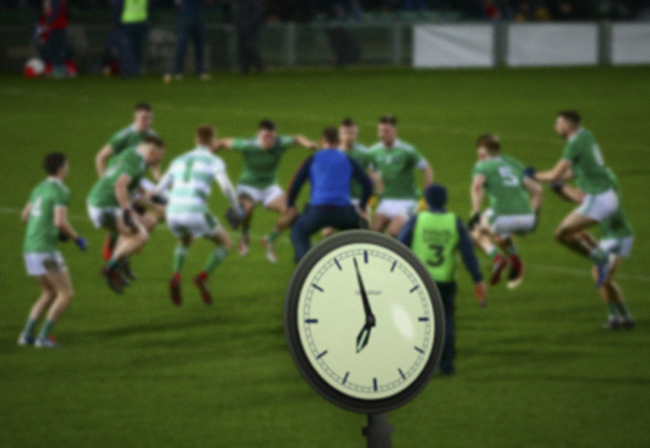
6h58
